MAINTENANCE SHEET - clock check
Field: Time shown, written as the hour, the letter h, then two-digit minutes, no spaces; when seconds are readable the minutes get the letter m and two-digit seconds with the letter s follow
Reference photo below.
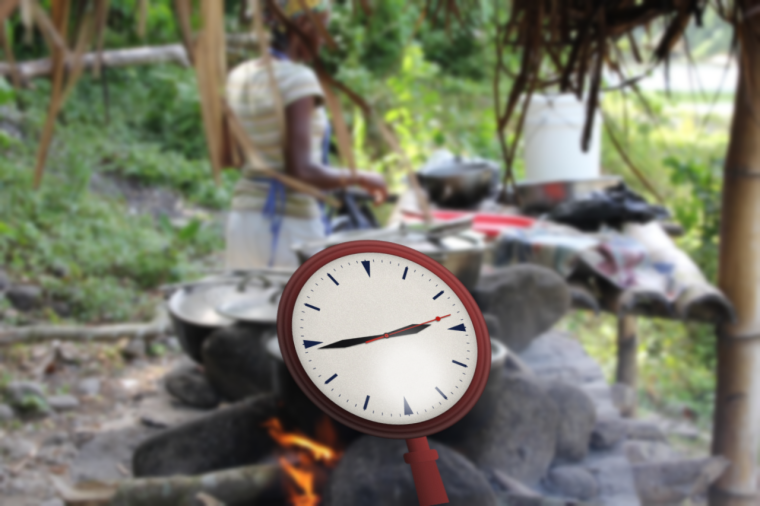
2h44m13s
